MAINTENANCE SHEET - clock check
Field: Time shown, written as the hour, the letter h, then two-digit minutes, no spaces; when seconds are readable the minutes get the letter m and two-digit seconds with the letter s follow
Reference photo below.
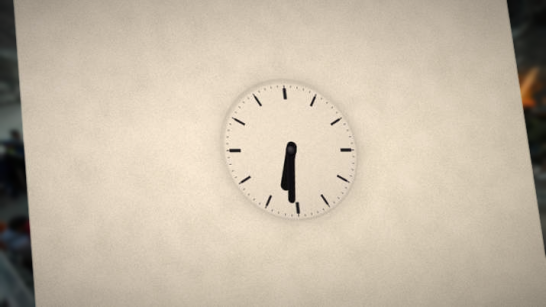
6h31
